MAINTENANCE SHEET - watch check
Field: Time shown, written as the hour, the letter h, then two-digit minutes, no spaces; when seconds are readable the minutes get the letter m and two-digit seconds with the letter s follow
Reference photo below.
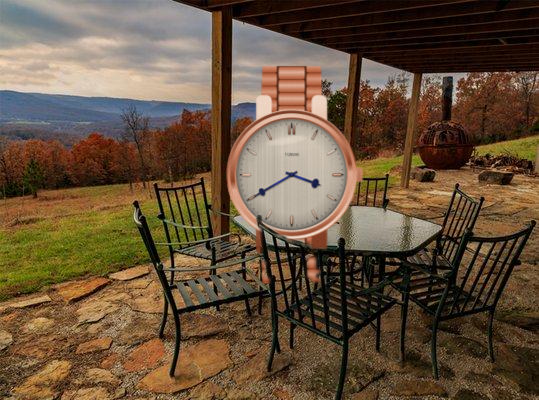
3h40
